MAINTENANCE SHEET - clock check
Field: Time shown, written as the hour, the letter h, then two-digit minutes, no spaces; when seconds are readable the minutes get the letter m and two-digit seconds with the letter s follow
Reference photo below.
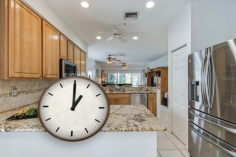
1h00
